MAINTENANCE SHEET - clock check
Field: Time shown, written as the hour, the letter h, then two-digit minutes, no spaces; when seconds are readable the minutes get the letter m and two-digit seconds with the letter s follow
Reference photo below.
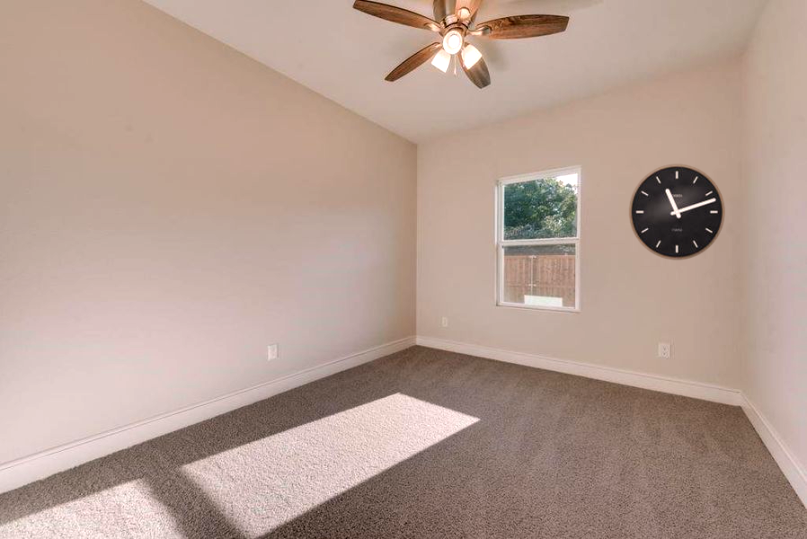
11h12
